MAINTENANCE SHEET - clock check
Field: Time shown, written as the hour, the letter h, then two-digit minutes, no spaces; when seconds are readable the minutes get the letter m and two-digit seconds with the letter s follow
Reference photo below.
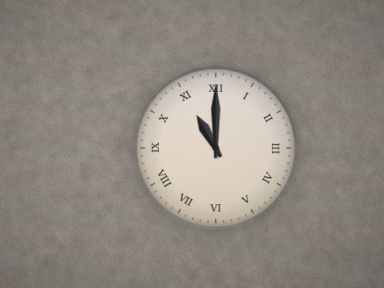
11h00
